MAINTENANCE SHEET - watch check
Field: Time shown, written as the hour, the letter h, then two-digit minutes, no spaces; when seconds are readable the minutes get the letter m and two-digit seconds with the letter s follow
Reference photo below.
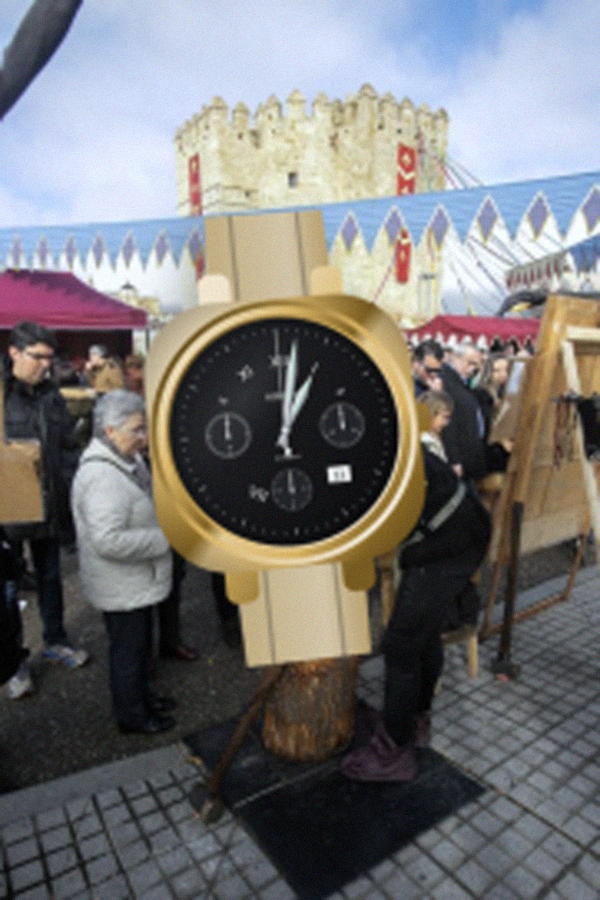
1h02
